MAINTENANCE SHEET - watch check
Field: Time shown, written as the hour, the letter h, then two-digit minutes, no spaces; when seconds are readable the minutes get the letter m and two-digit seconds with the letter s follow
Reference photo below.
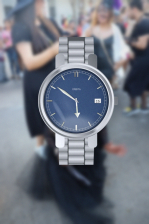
5h51
